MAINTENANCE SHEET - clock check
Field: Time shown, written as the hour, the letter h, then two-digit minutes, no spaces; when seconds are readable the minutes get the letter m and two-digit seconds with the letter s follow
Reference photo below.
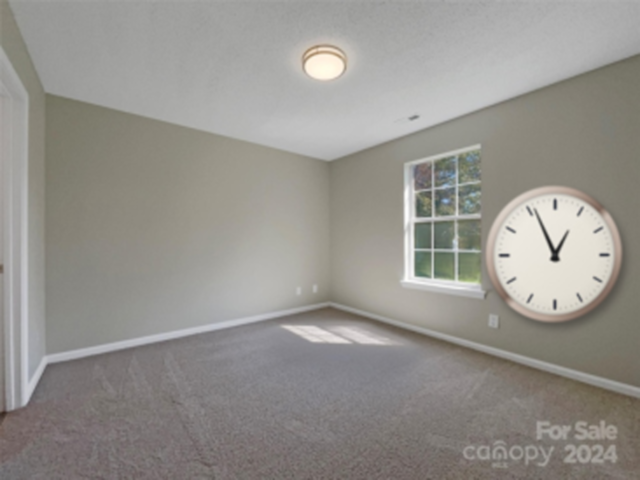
12h56
